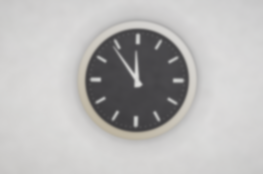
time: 11:54
